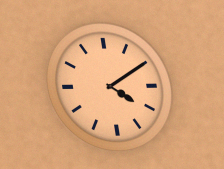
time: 4:10
